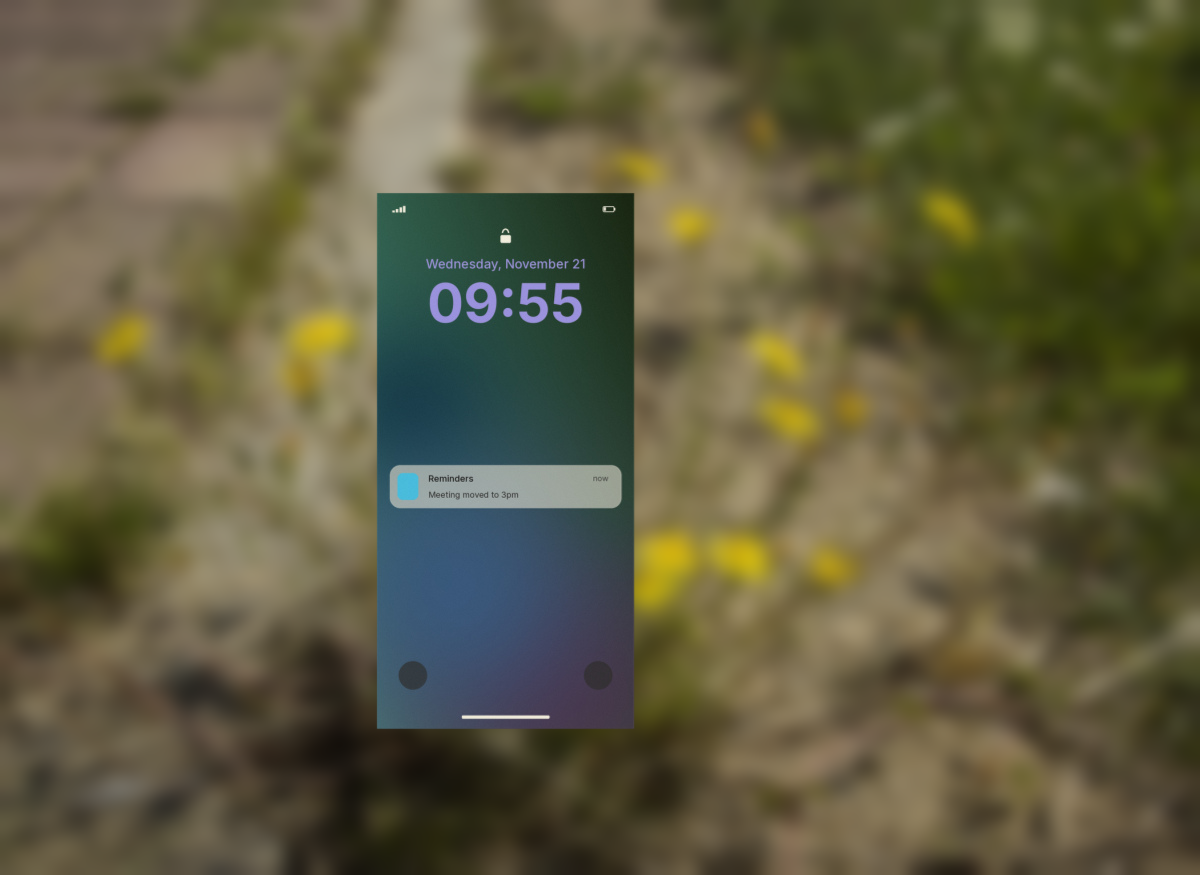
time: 9:55
